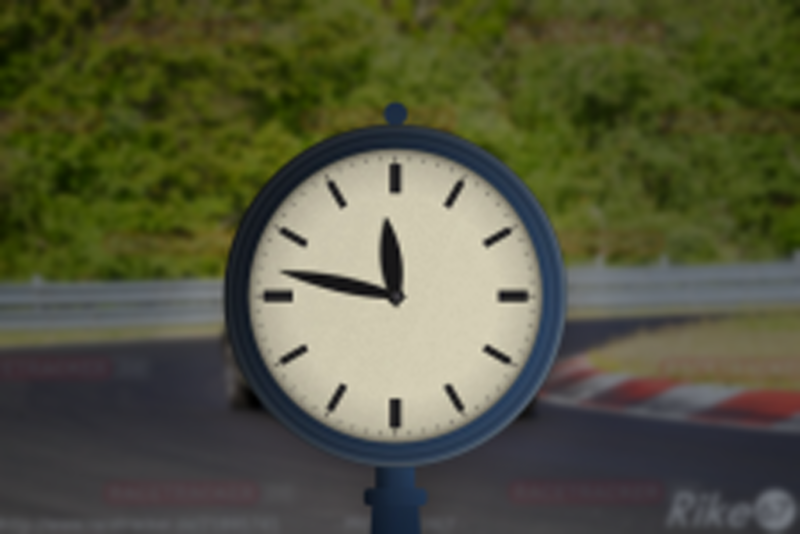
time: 11:47
